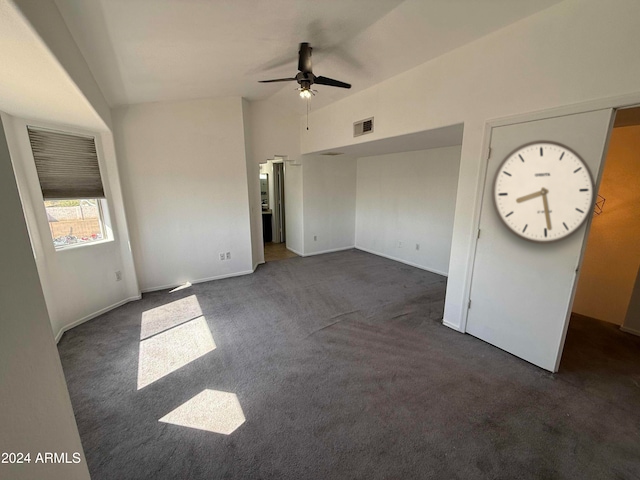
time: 8:29
